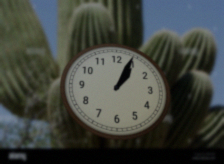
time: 1:04
